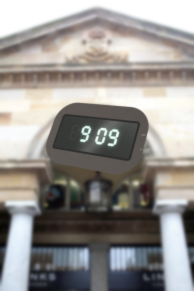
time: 9:09
